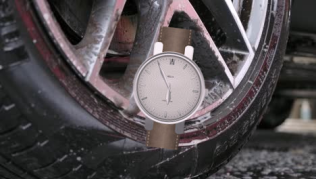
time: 5:55
